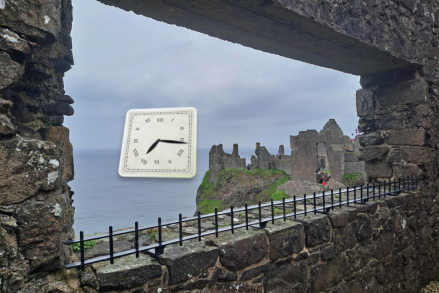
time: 7:16
